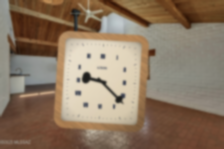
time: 9:22
